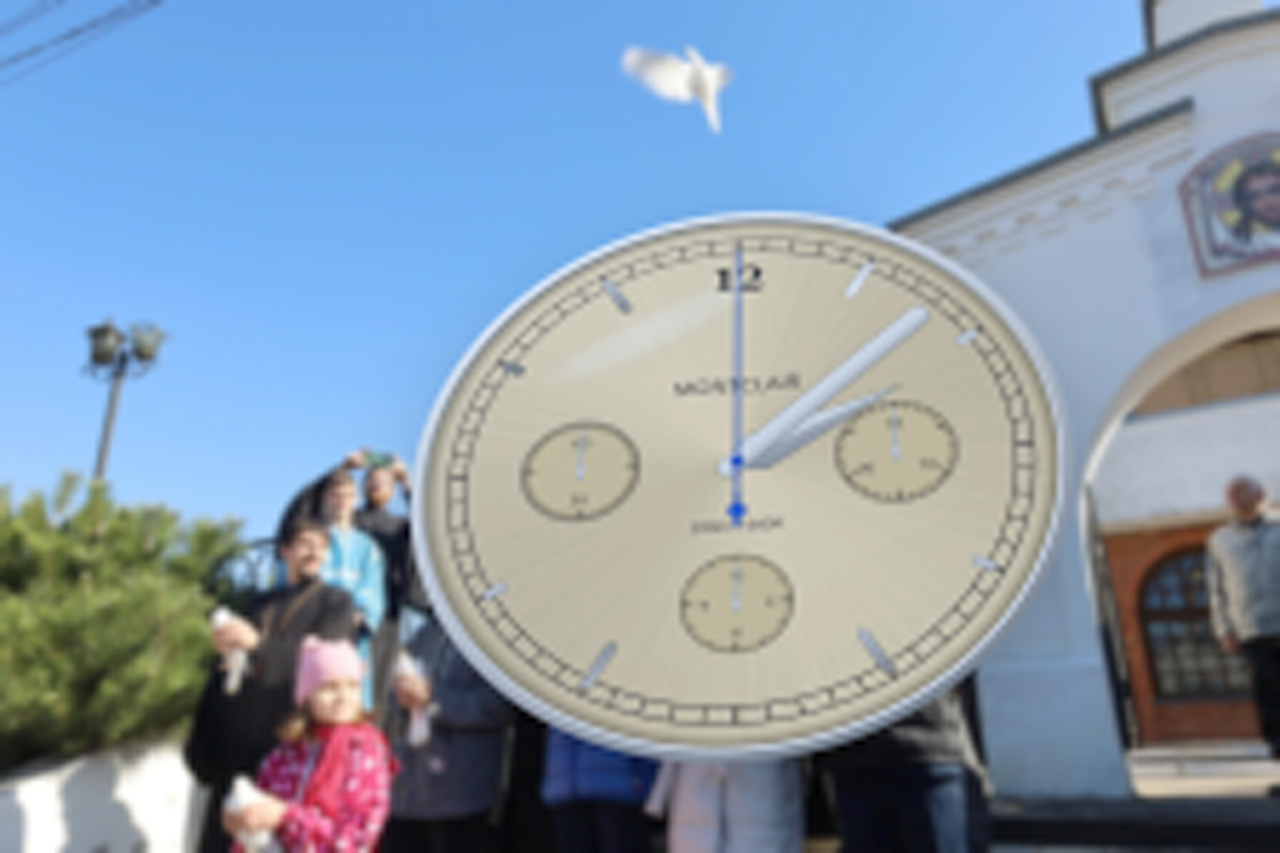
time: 2:08
